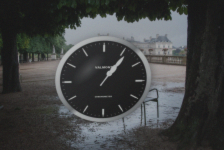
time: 1:06
